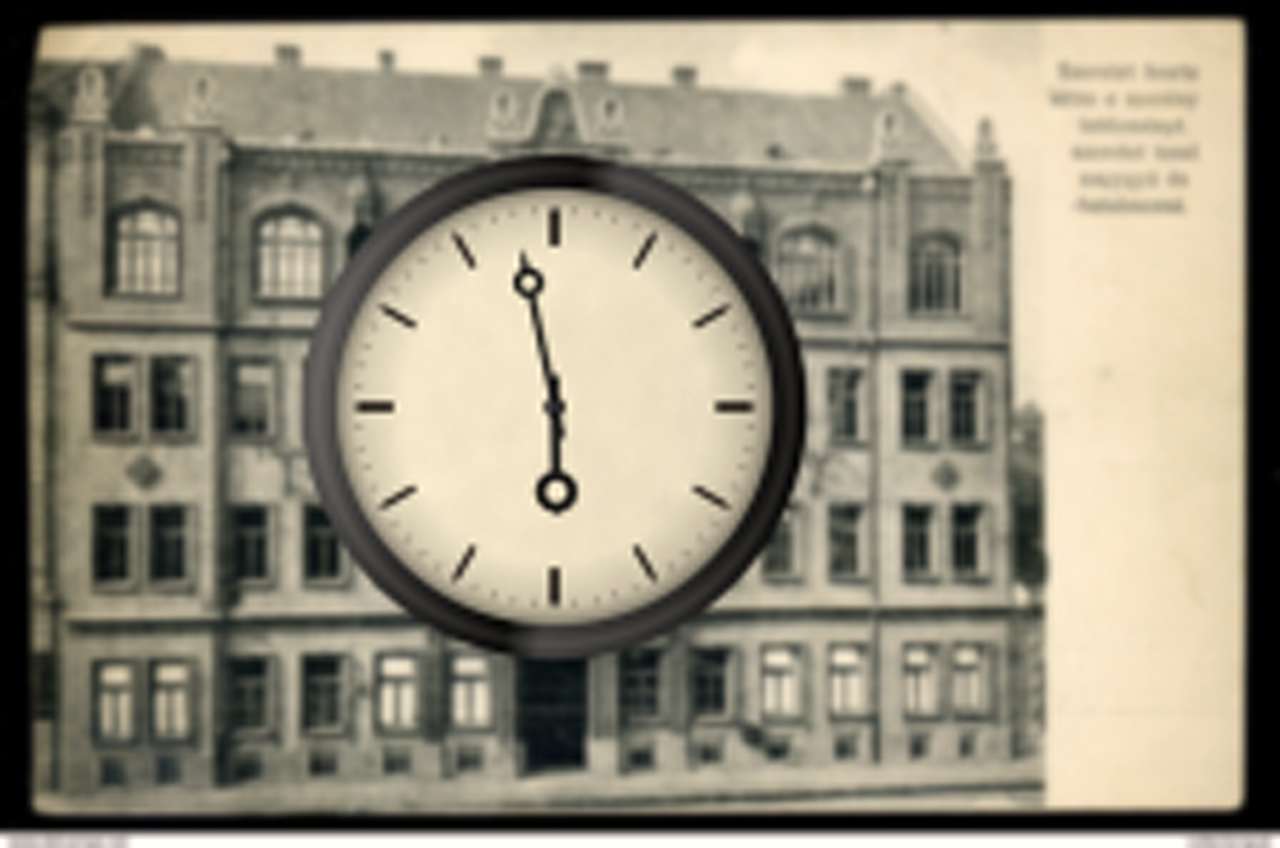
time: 5:58
